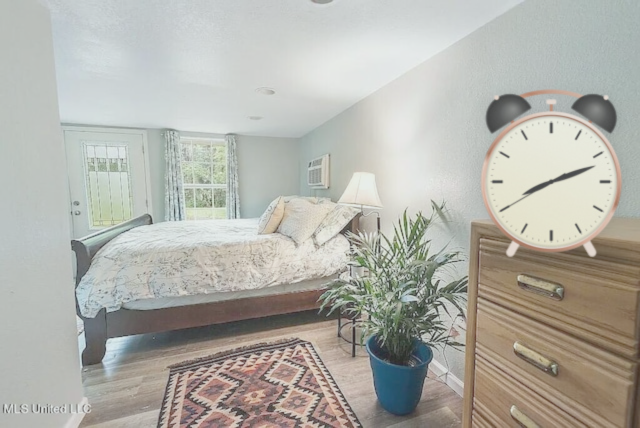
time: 8:11:40
